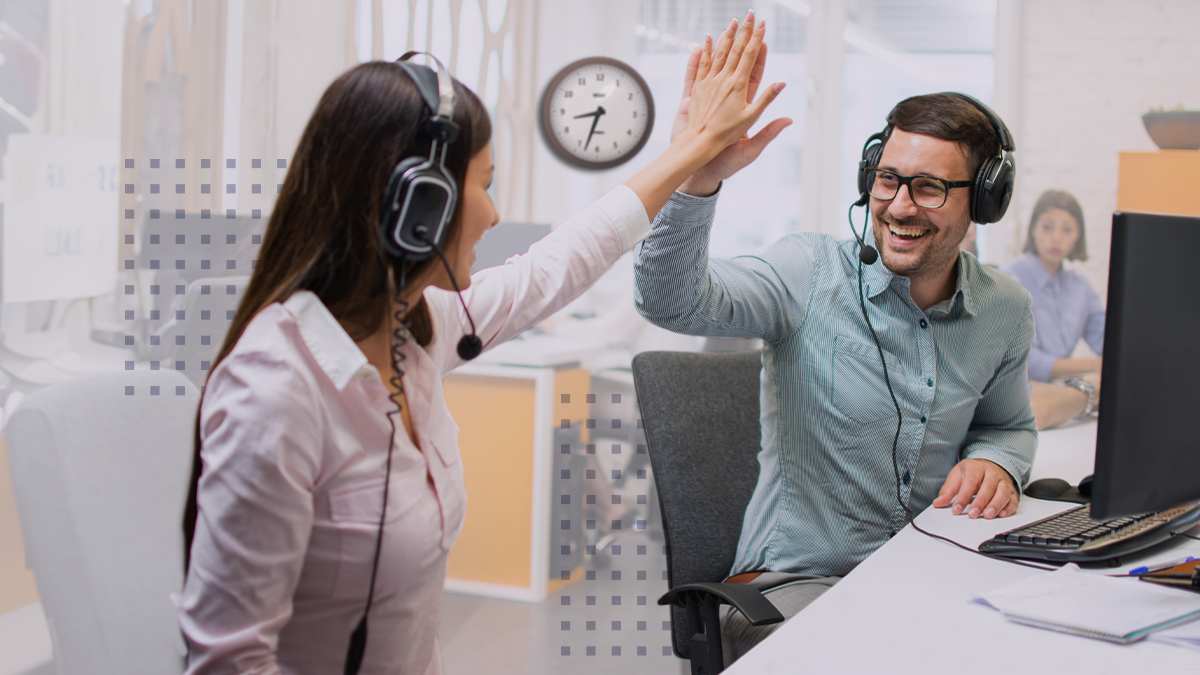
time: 8:33
